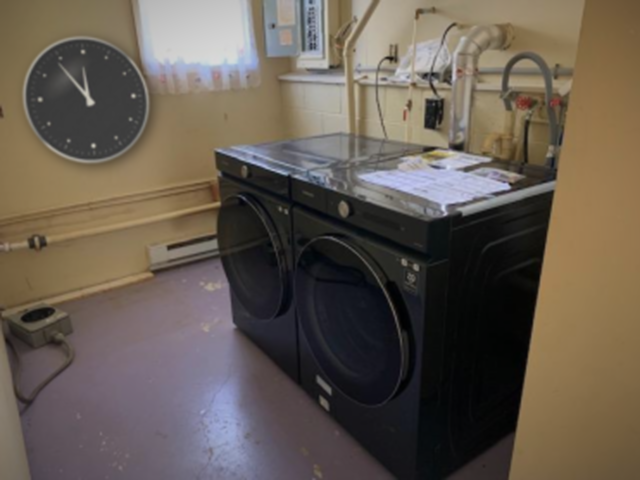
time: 11:54
